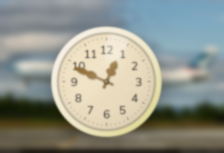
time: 12:49
